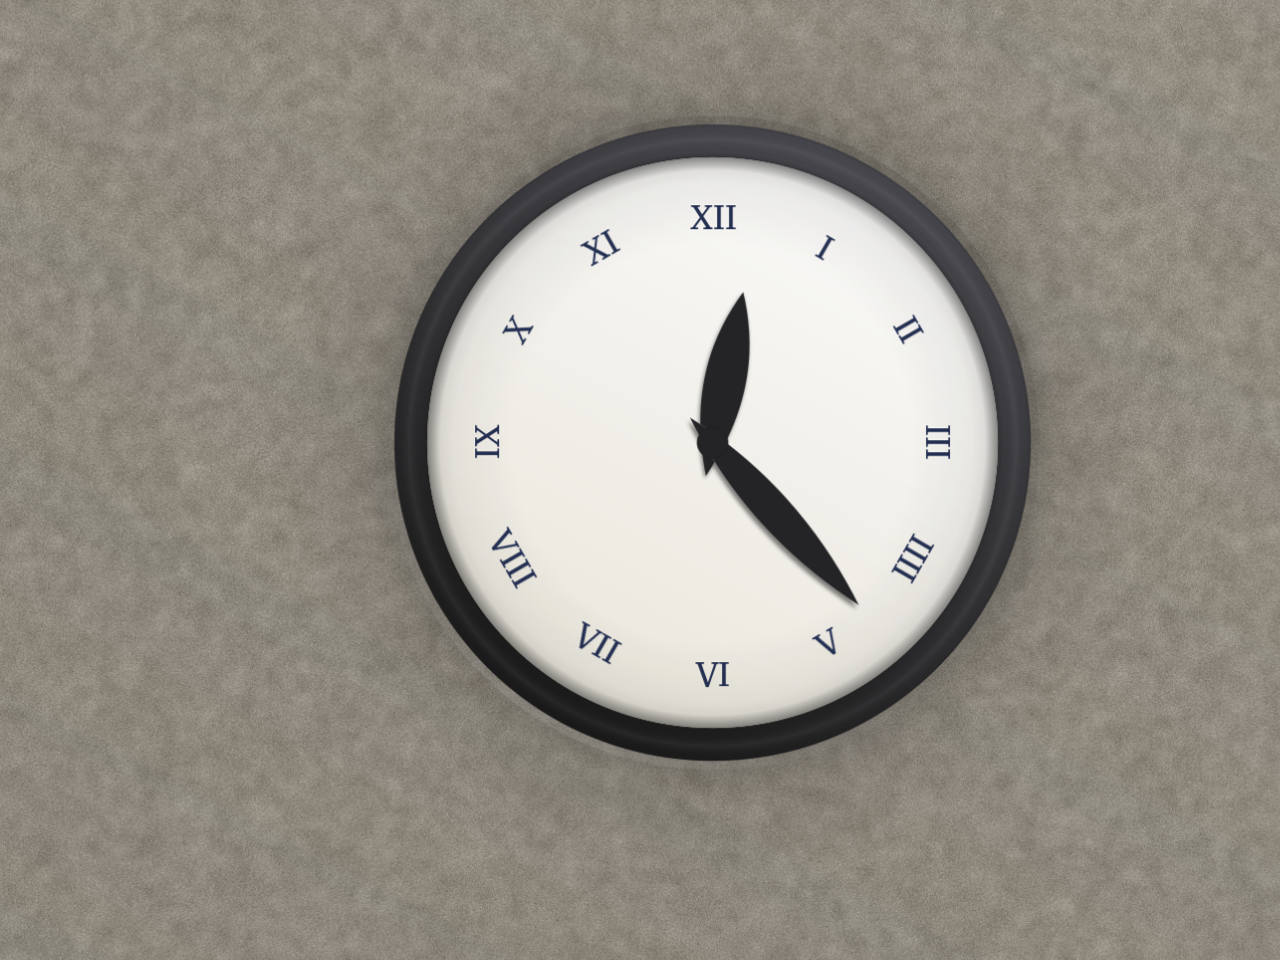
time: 12:23
